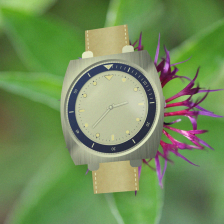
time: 2:38
